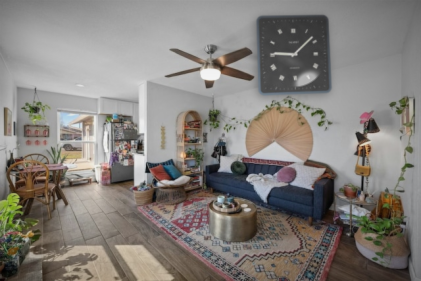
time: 9:08
